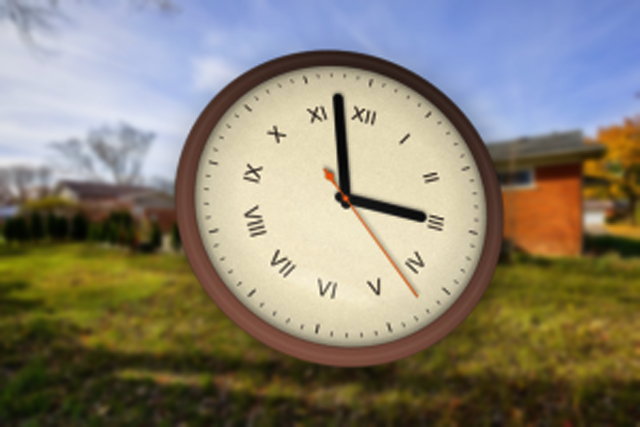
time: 2:57:22
